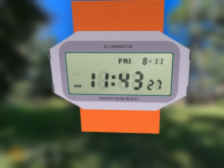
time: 11:43:27
